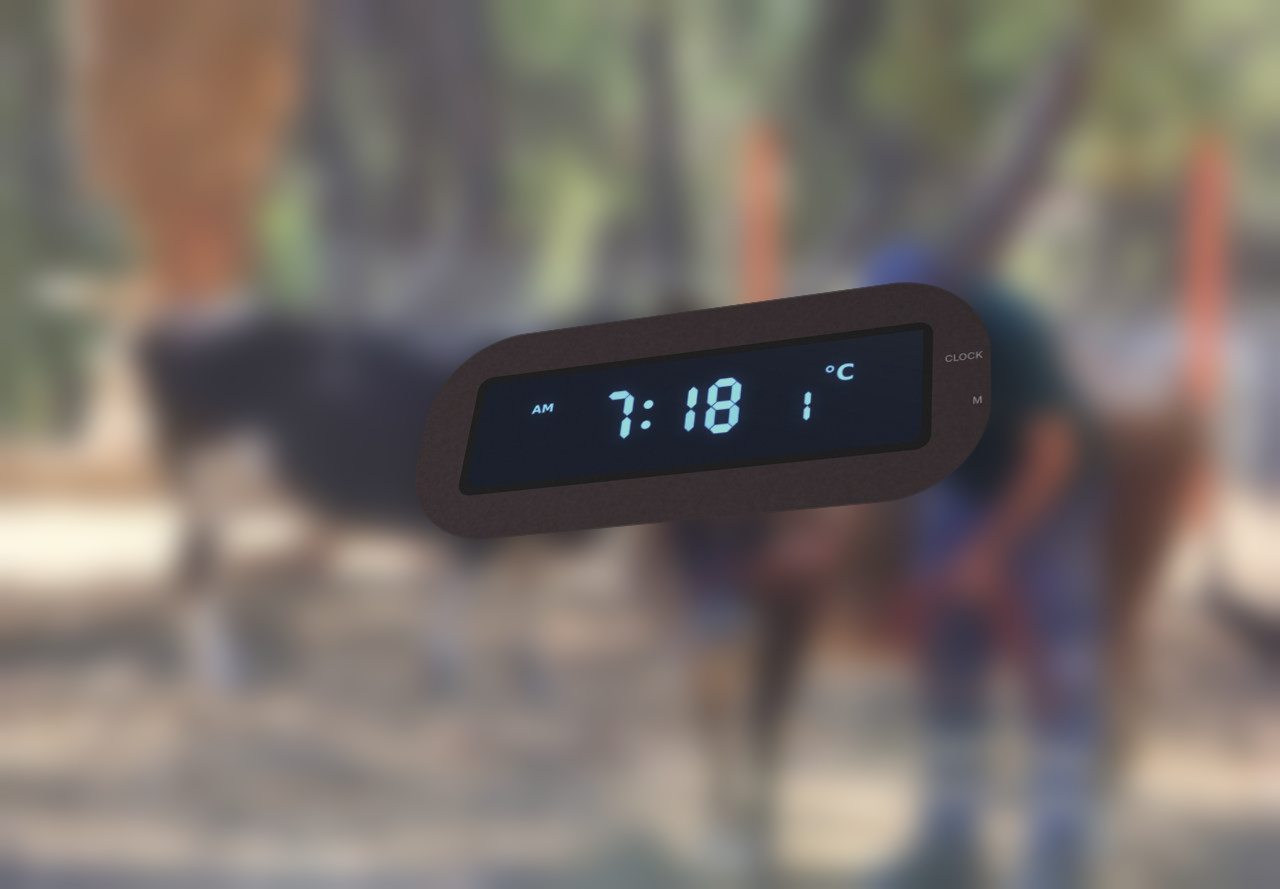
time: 7:18
